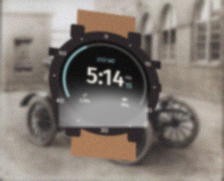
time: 5:14
